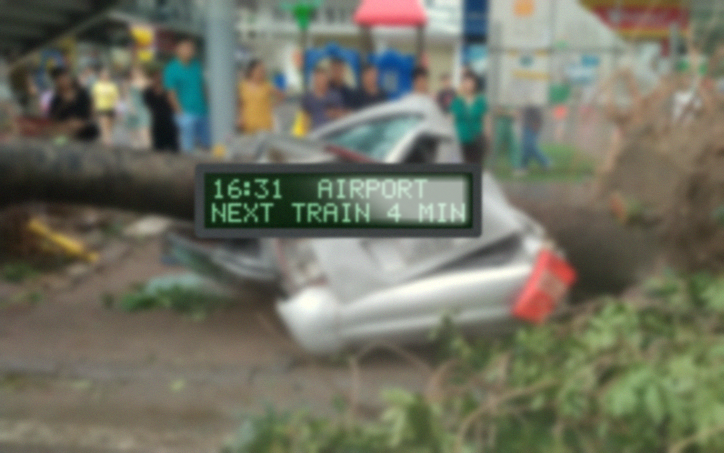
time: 16:31
